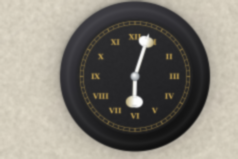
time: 6:03
